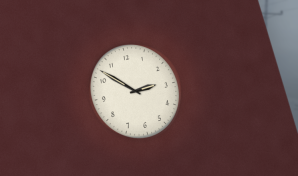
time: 2:52
